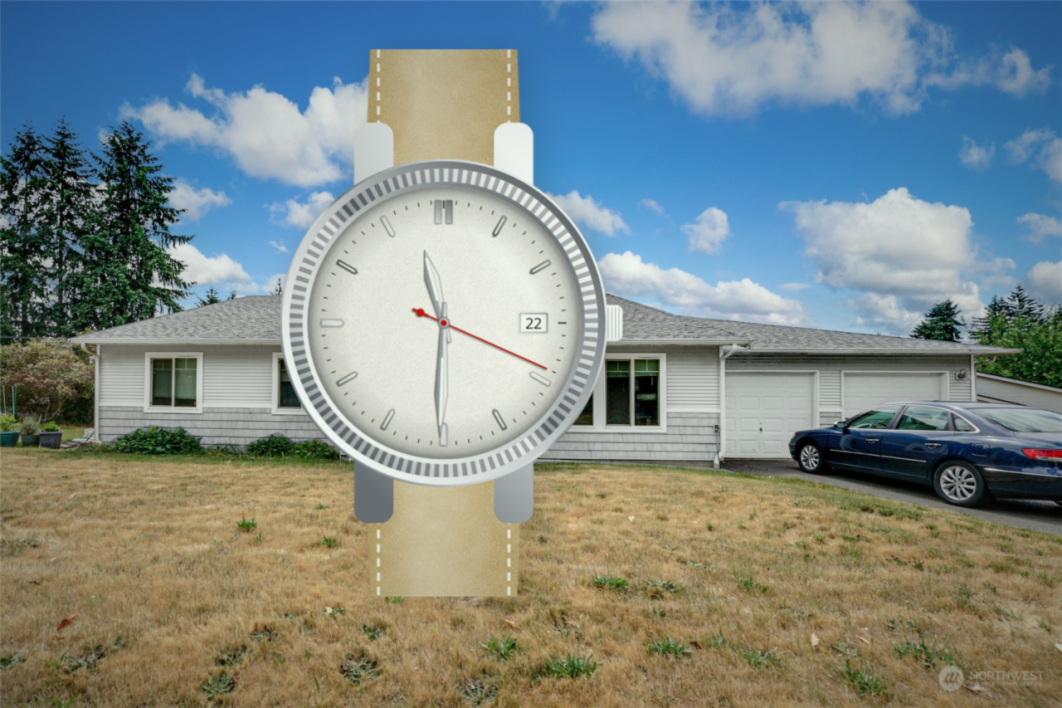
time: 11:30:19
